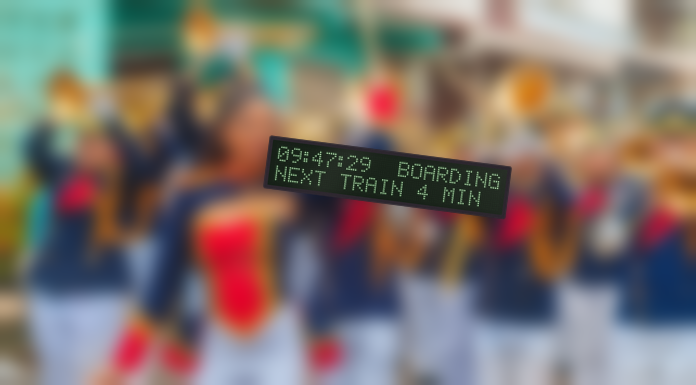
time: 9:47:29
